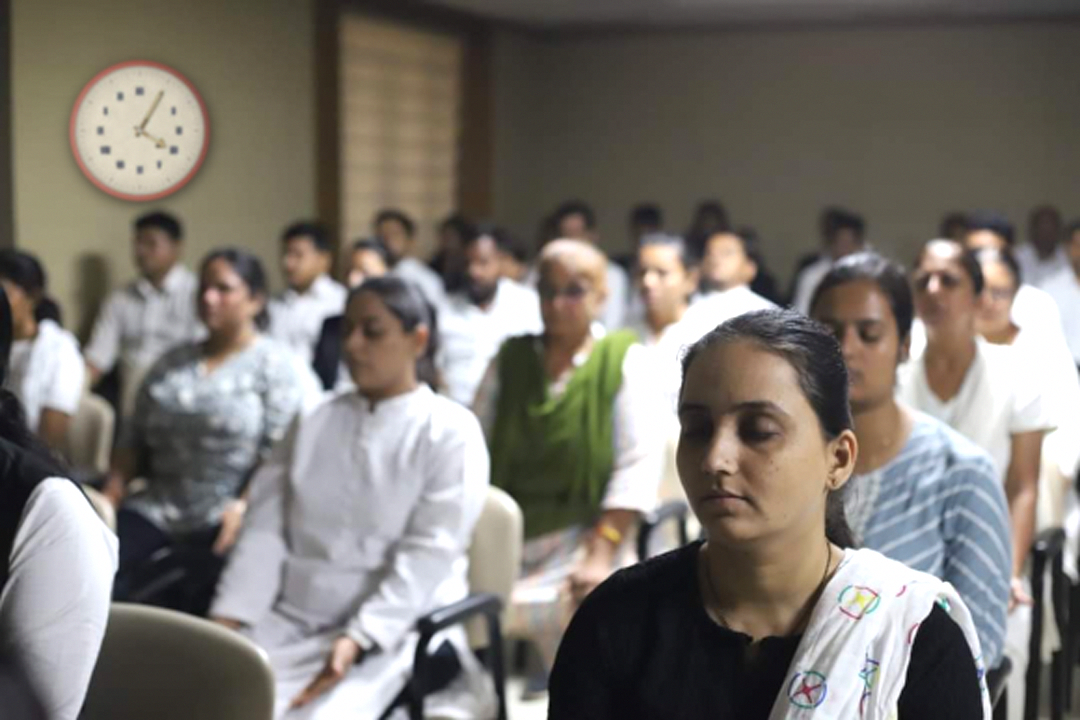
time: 4:05
